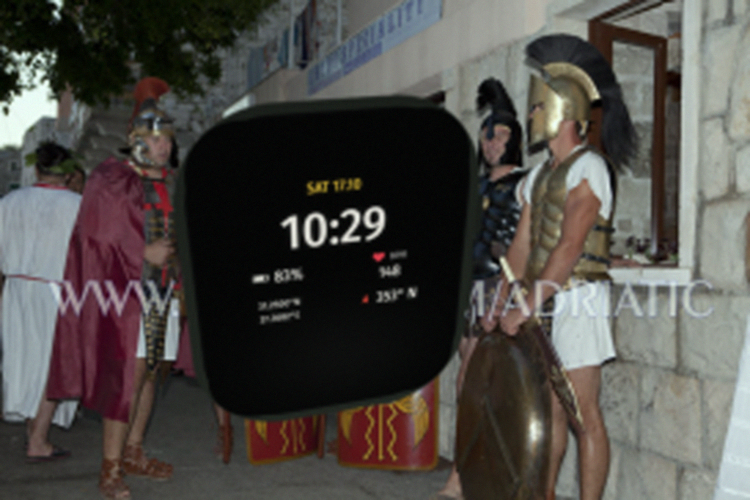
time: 10:29
